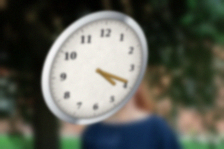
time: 4:19
